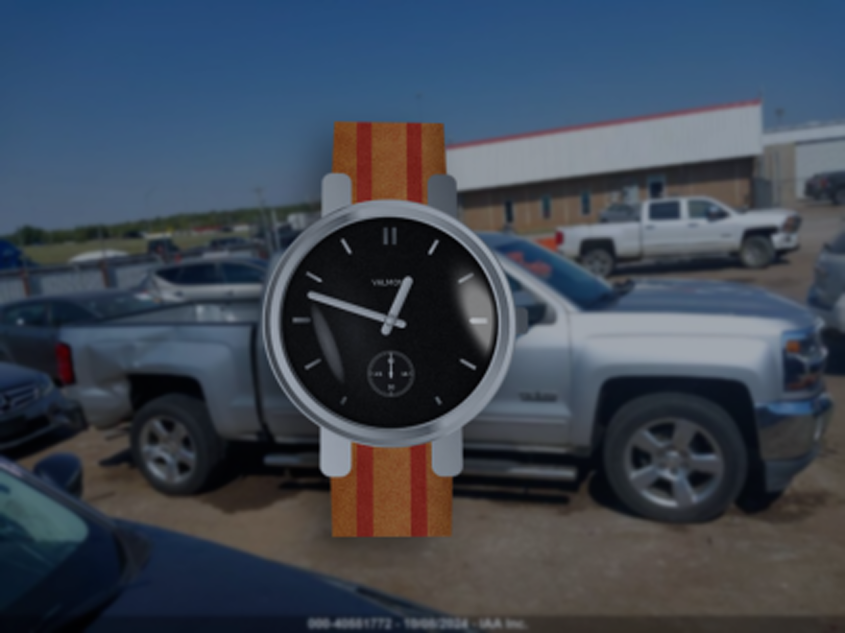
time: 12:48
